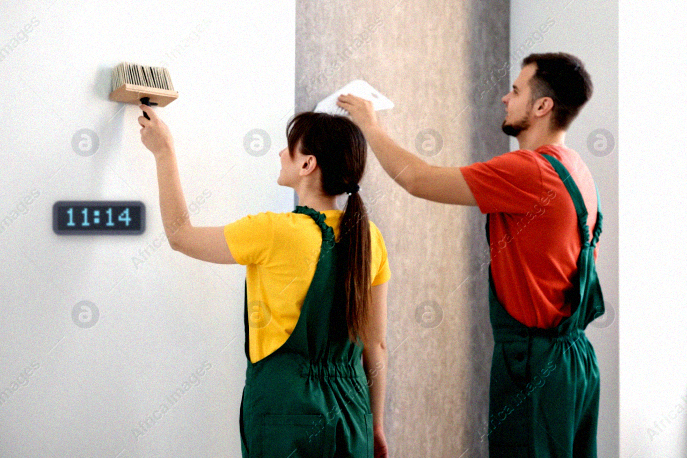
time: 11:14
